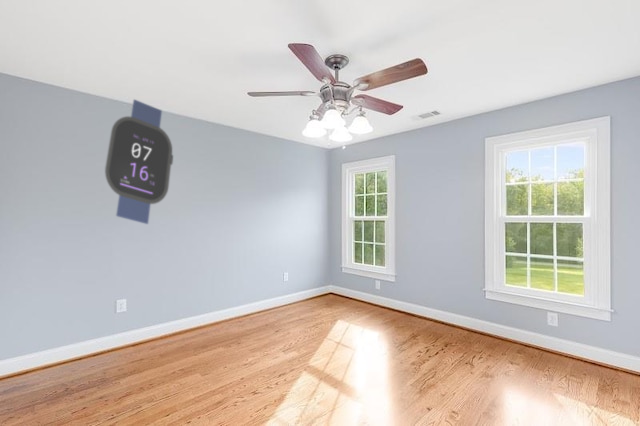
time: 7:16
